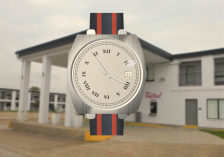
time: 3:54
